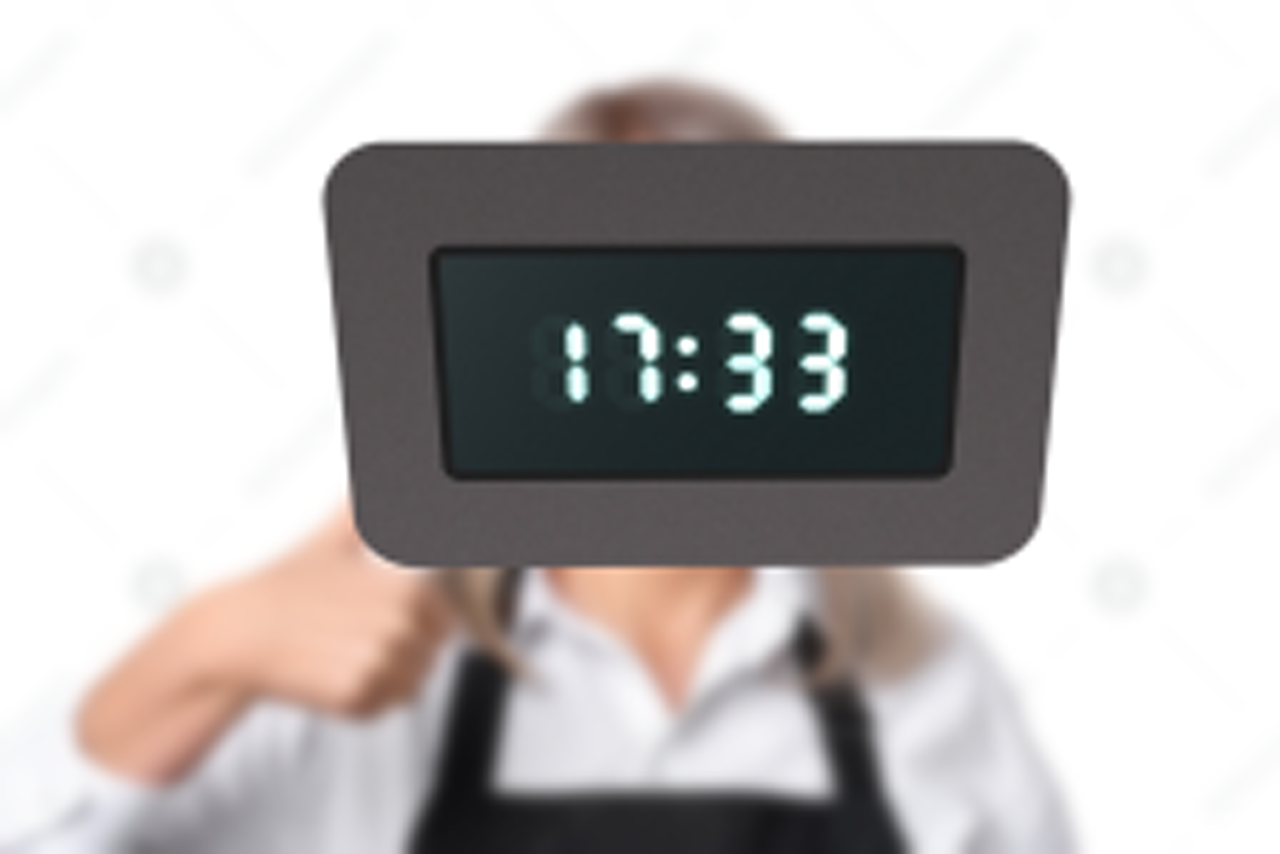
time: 17:33
